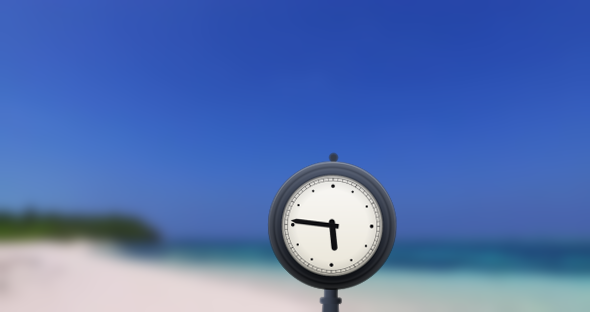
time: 5:46
